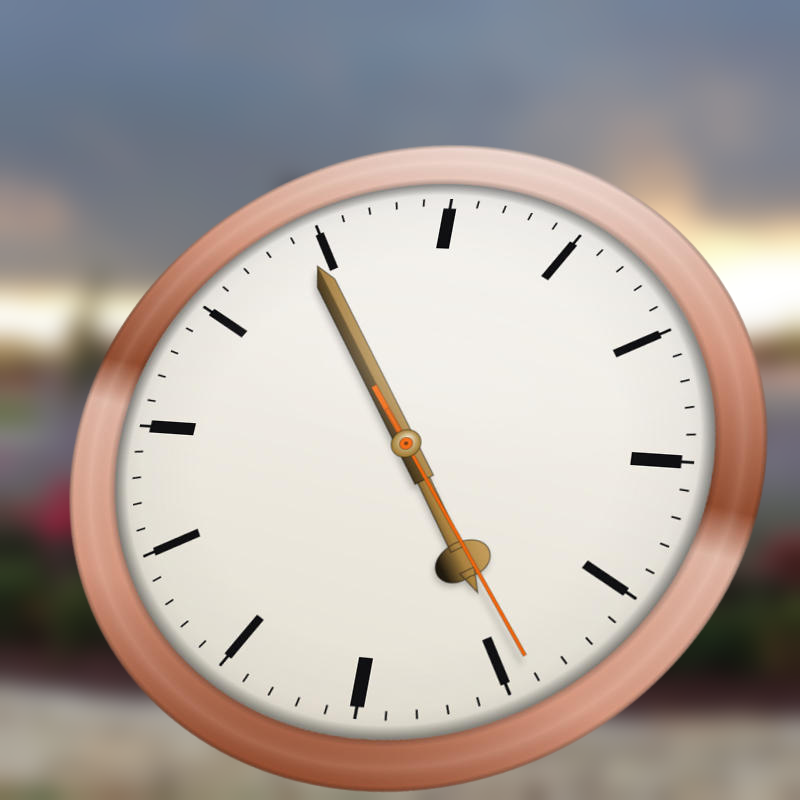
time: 4:54:24
